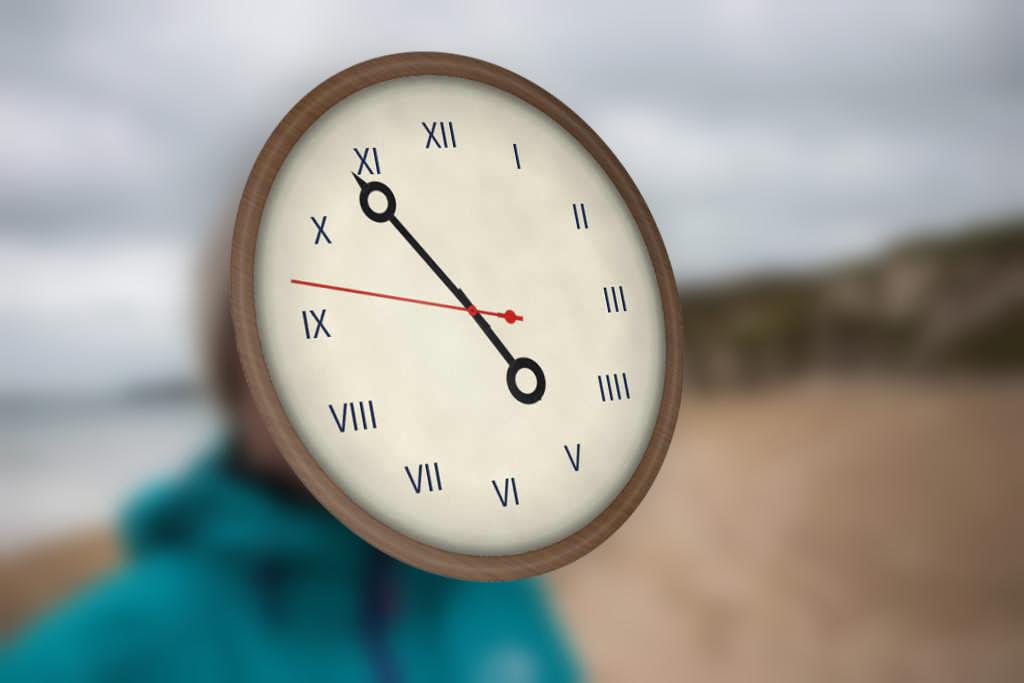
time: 4:53:47
